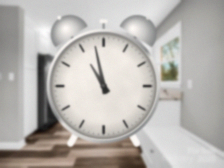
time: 10:58
